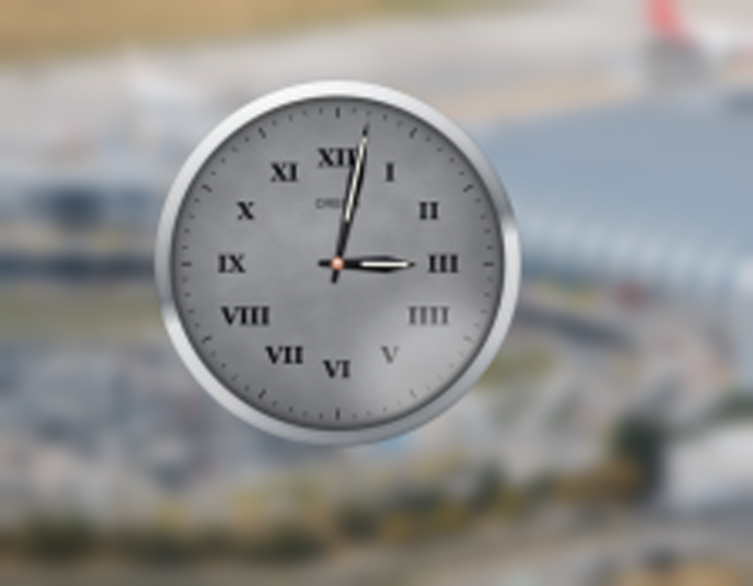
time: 3:02
